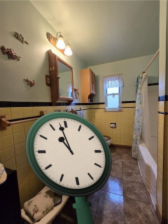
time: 10:58
